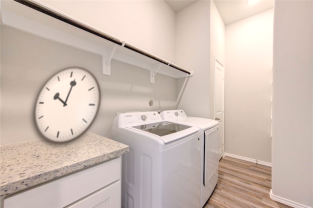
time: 10:02
